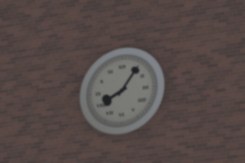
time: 8:06
